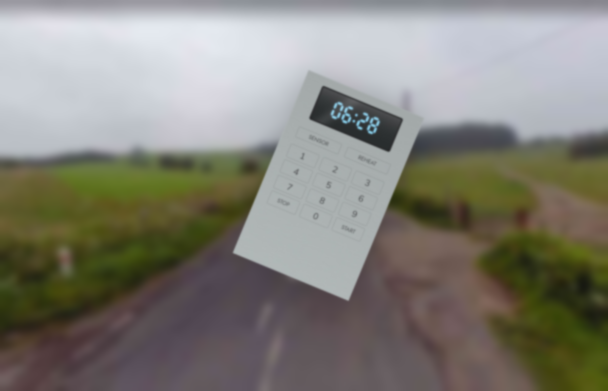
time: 6:28
